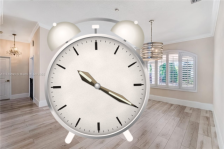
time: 10:20
